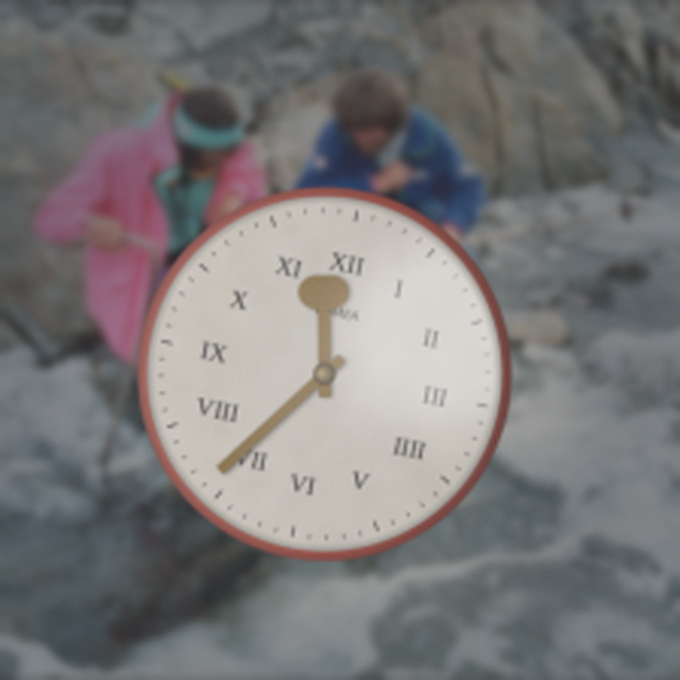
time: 11:36
